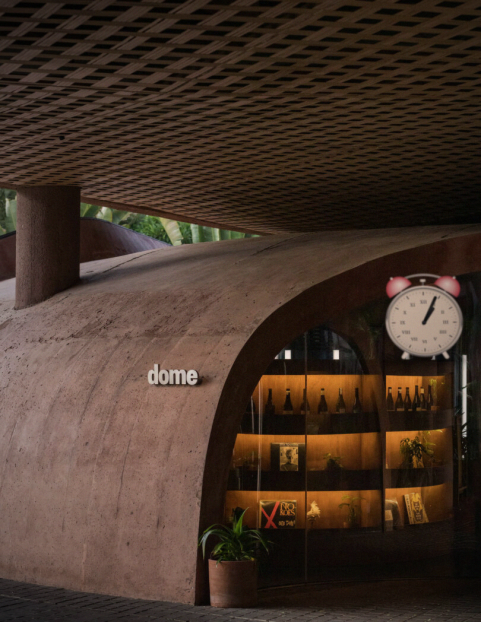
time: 1:04
